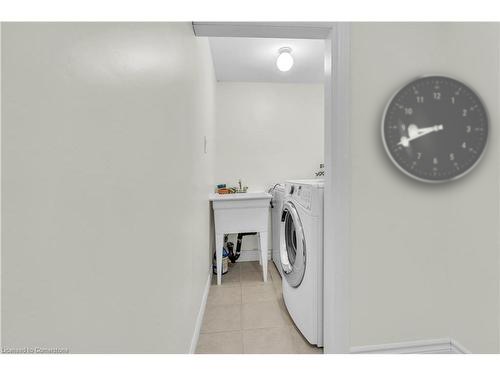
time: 8:41
